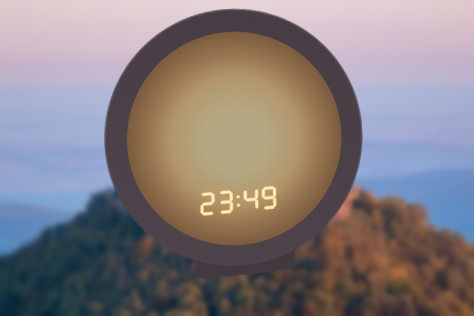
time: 23:49
